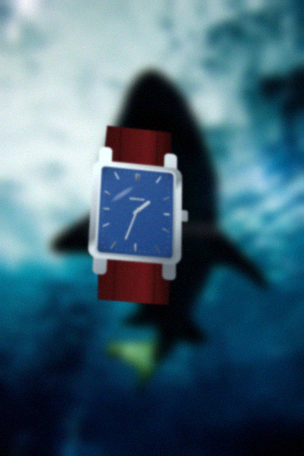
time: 1:33
